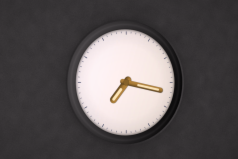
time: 7:17
